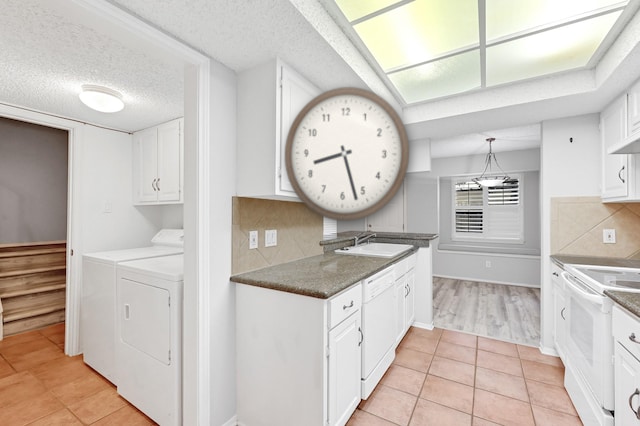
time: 8:27
